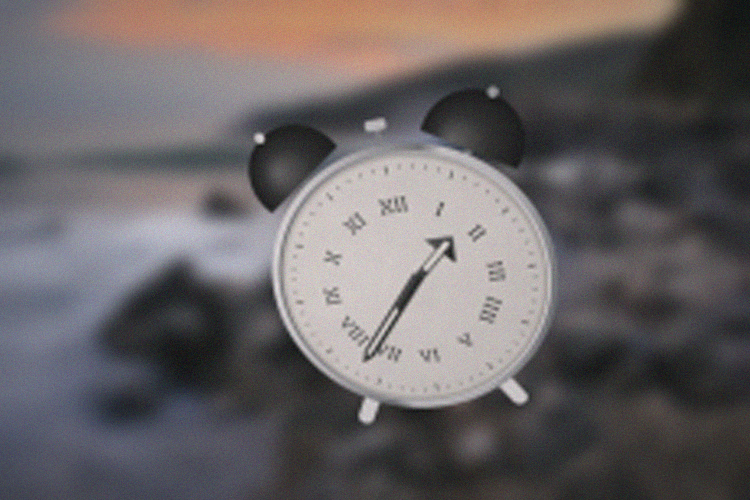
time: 1:37
